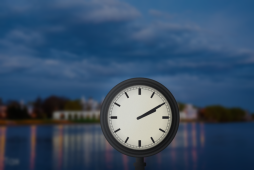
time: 2:10
